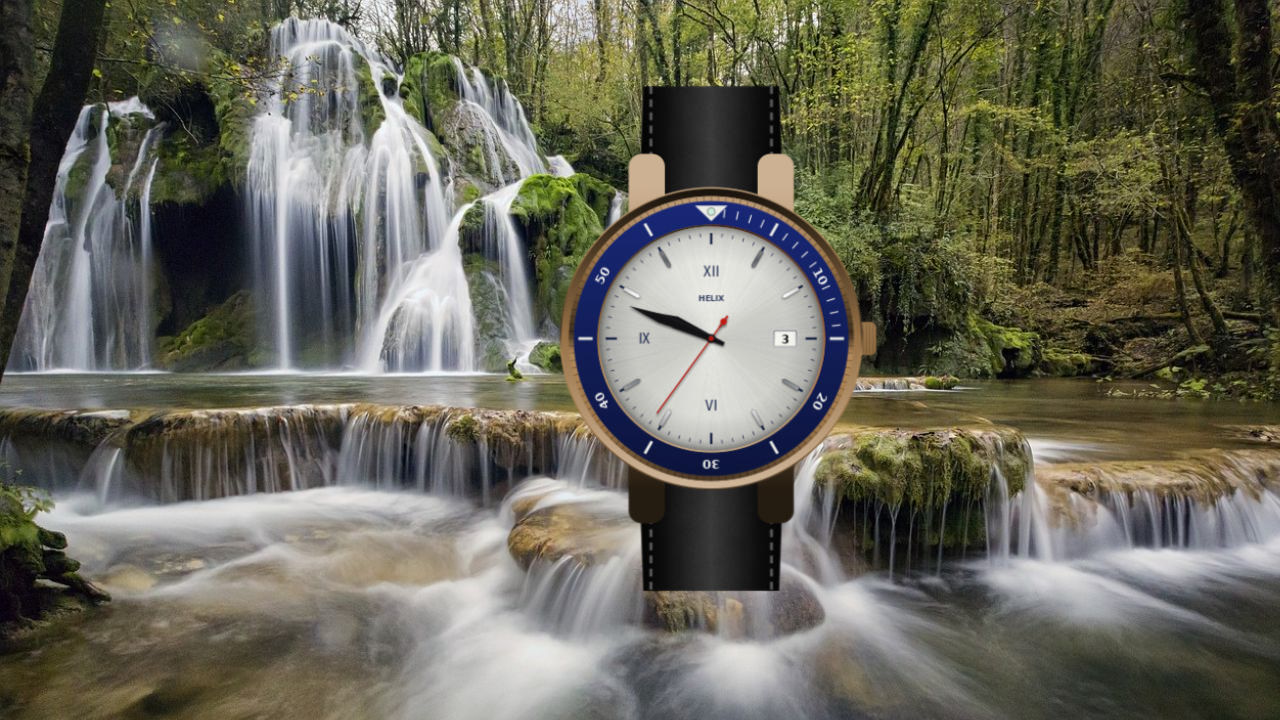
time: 9:48:36
